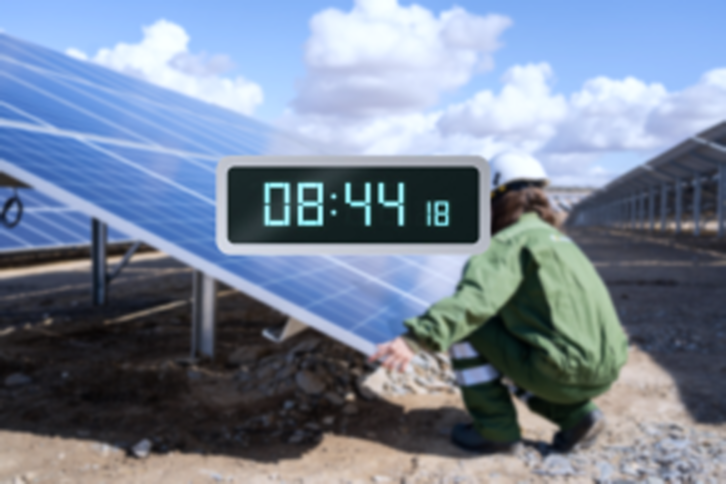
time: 8:44:18
